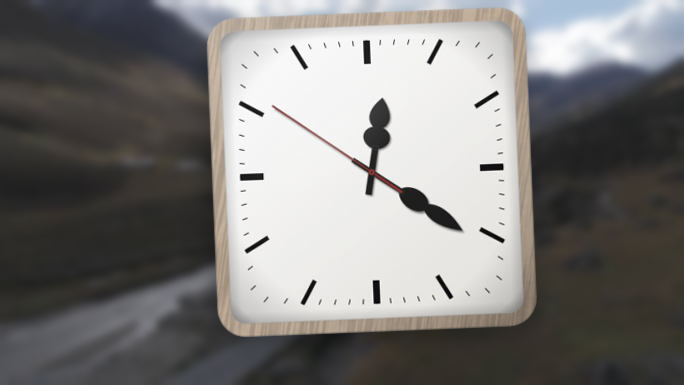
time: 12:20:51
